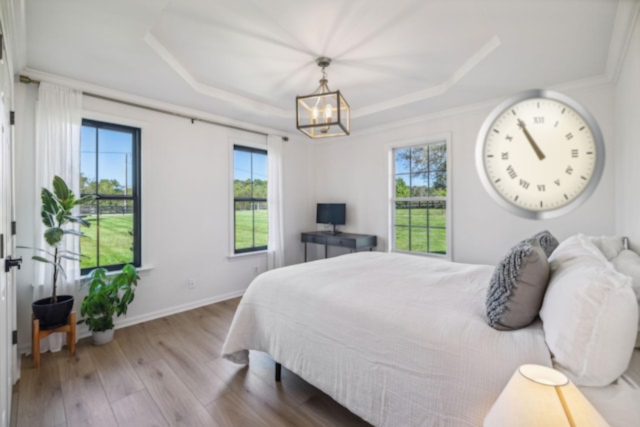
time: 10:55
